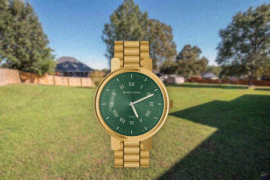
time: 5:11
